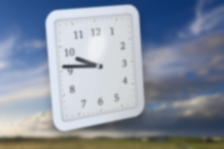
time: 9:46
